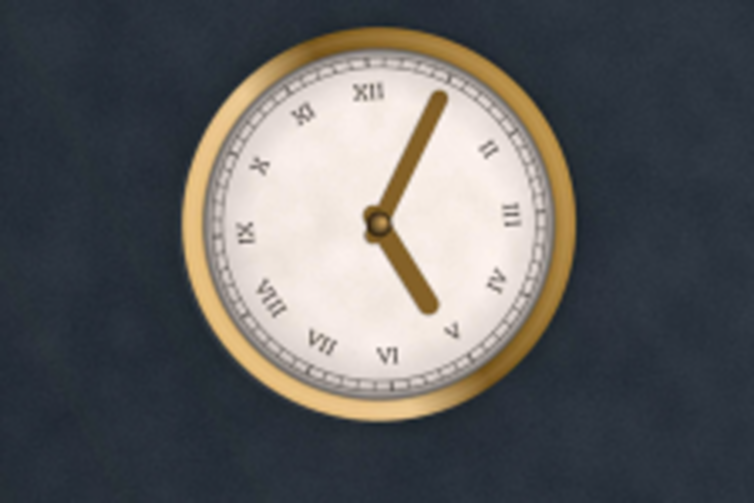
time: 5:05
